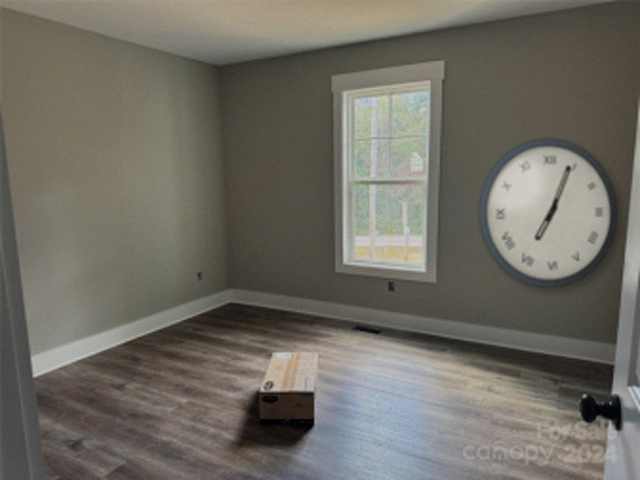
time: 7:04
